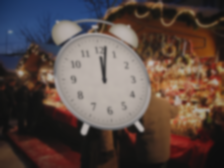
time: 12:02
